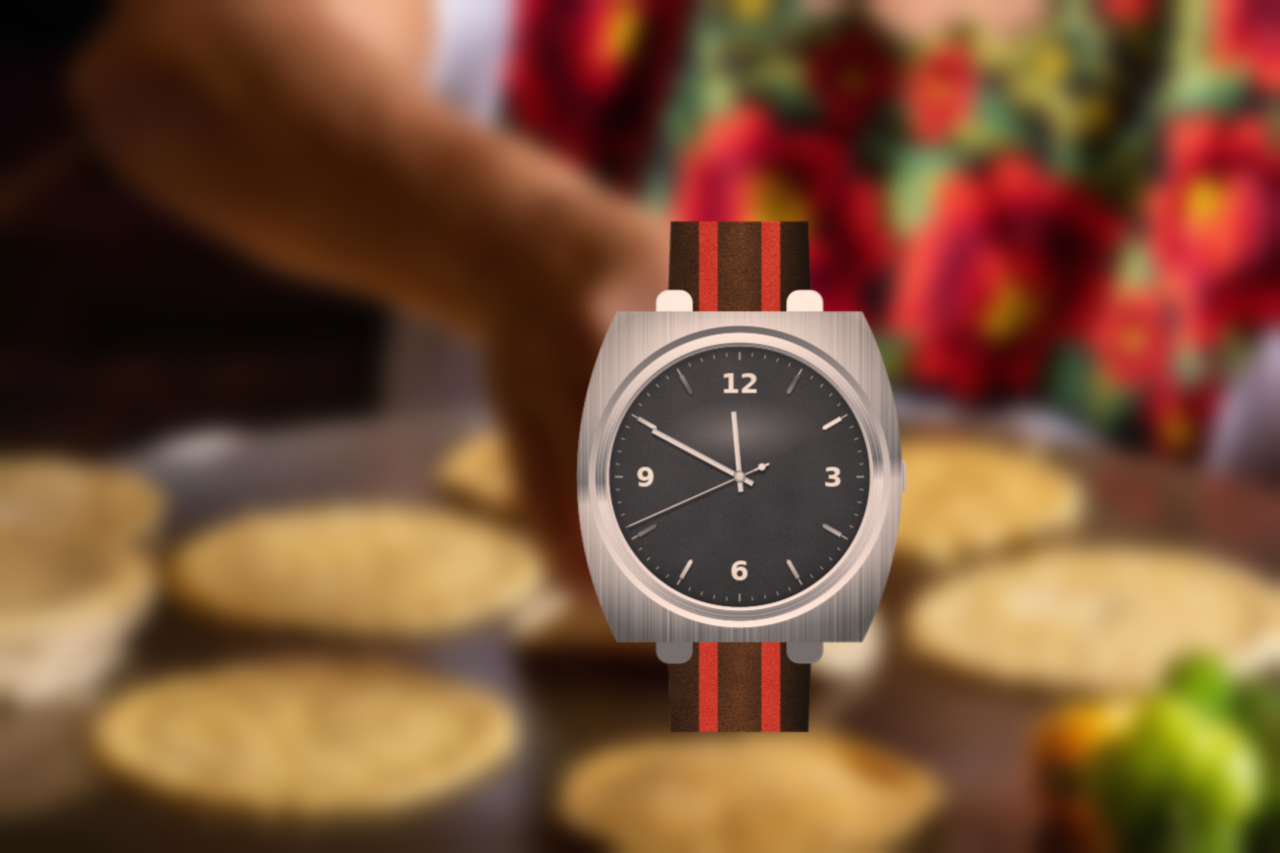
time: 11:49:41
